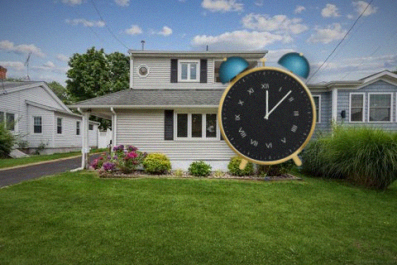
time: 12:08
